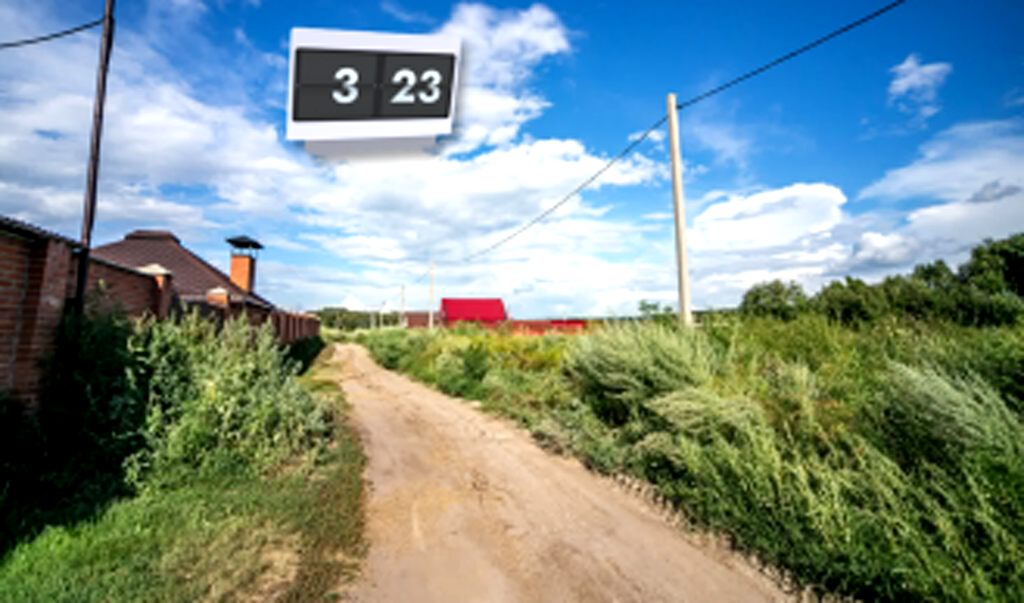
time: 3:23
